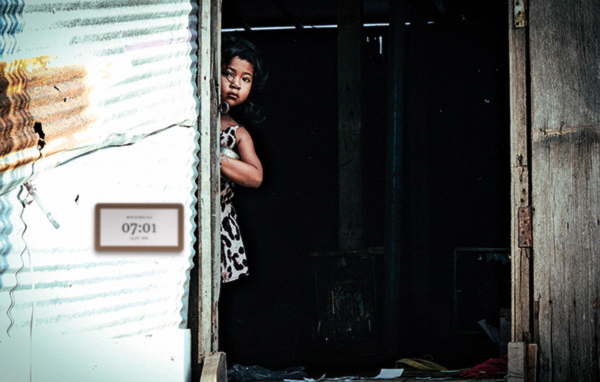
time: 7:01
